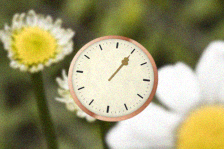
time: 1:05
